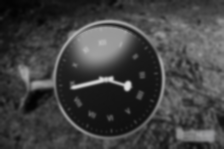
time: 3:44
